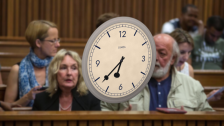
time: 6:38
